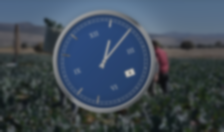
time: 1:10
